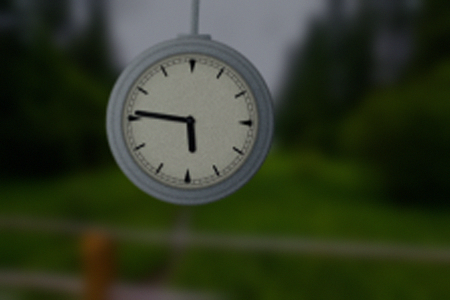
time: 5:46
